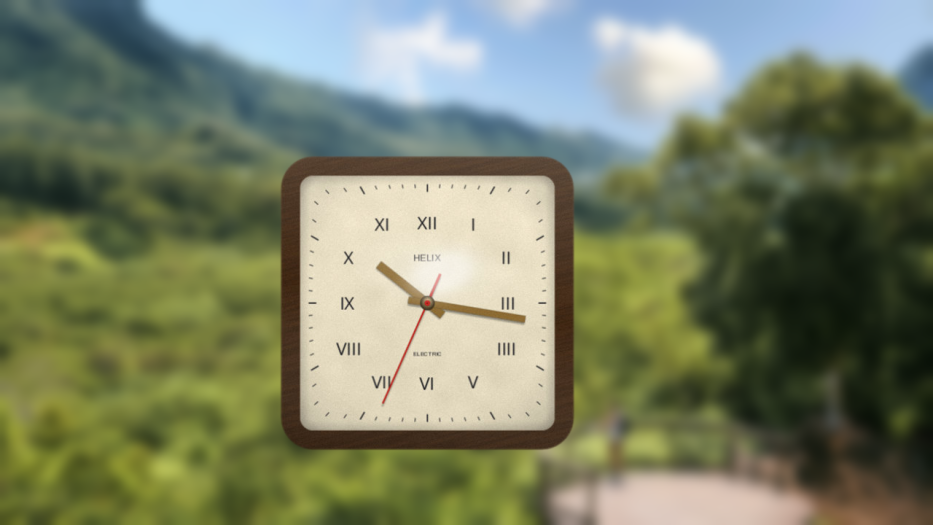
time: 10:16:34
